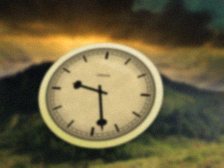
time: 9:28
